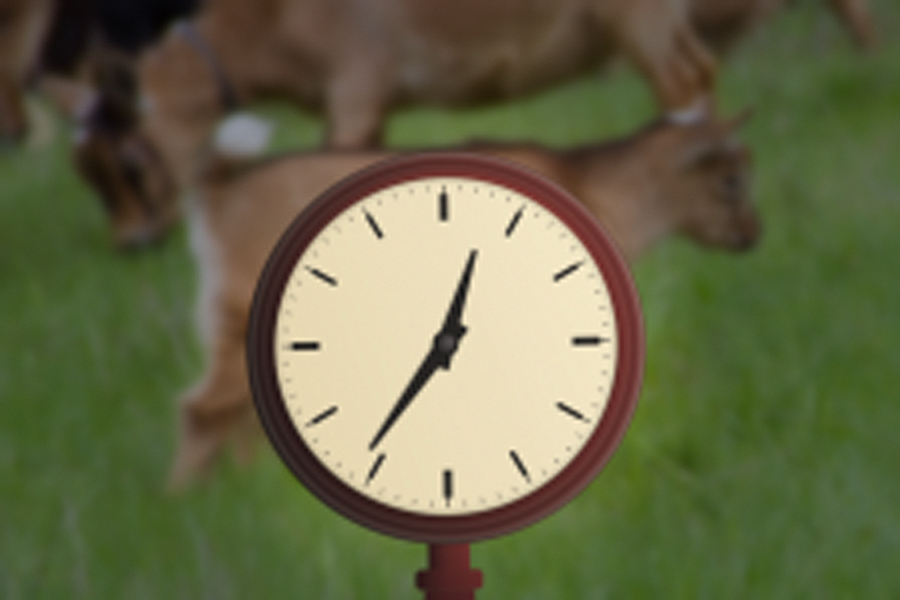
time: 12:36
